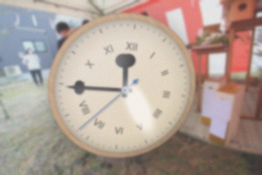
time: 11:44:37
